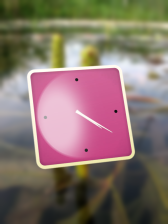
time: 4:21
